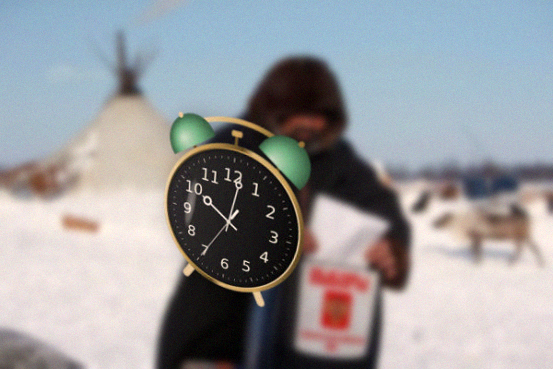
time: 10:01:35
